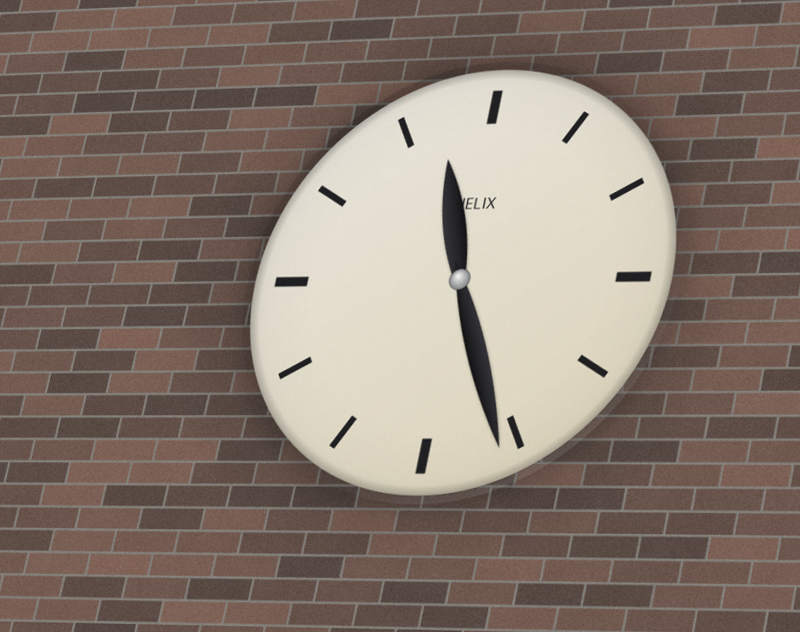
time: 11:26
